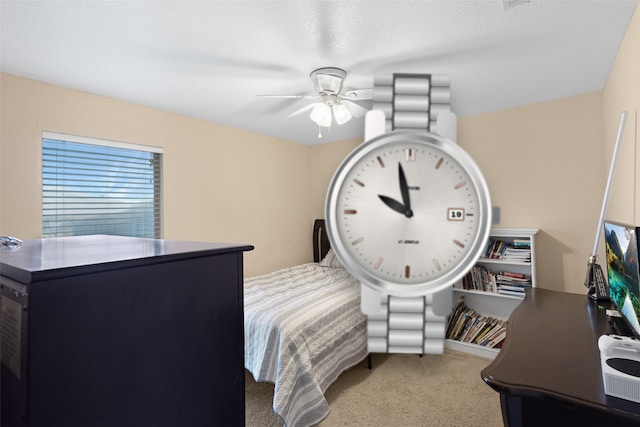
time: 9:58
